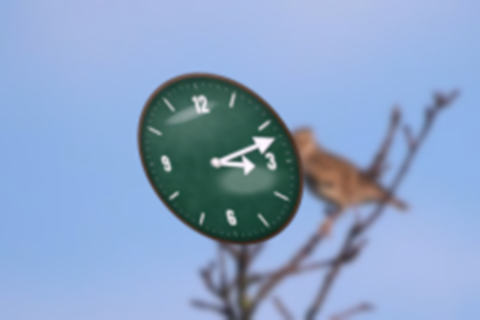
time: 3:12
